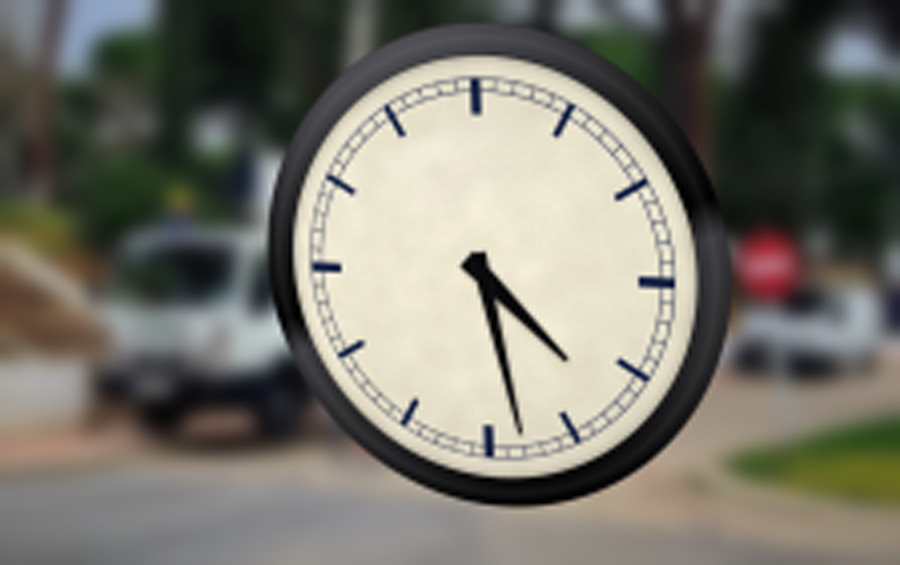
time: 4:28
